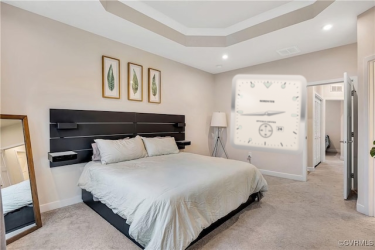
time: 2:44
